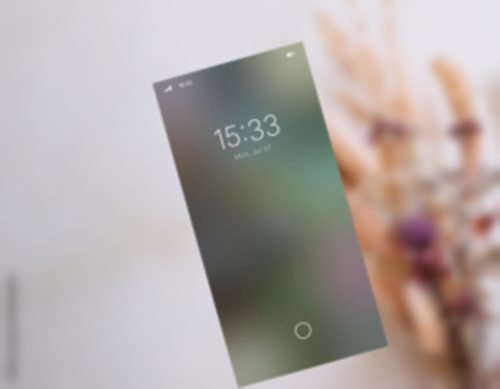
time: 15:33
